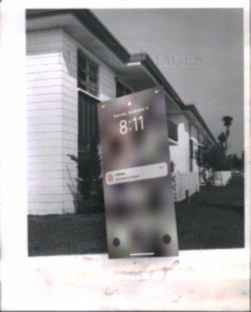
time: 8:11
